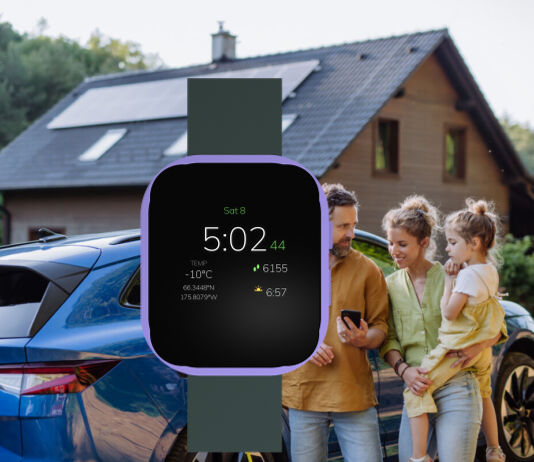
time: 5:02:44
